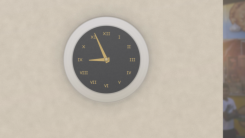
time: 8:56
